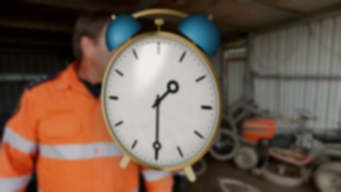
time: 1:30
